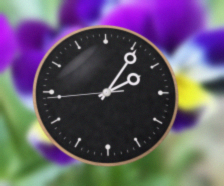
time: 2:05:44
